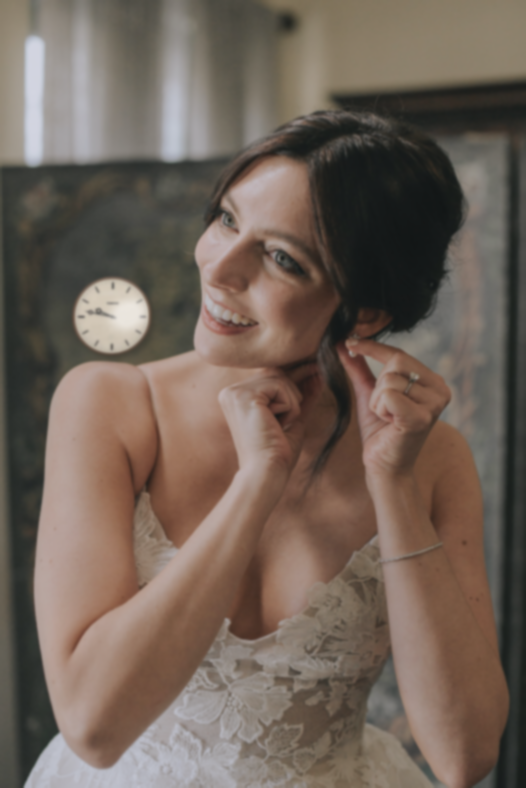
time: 9:47
